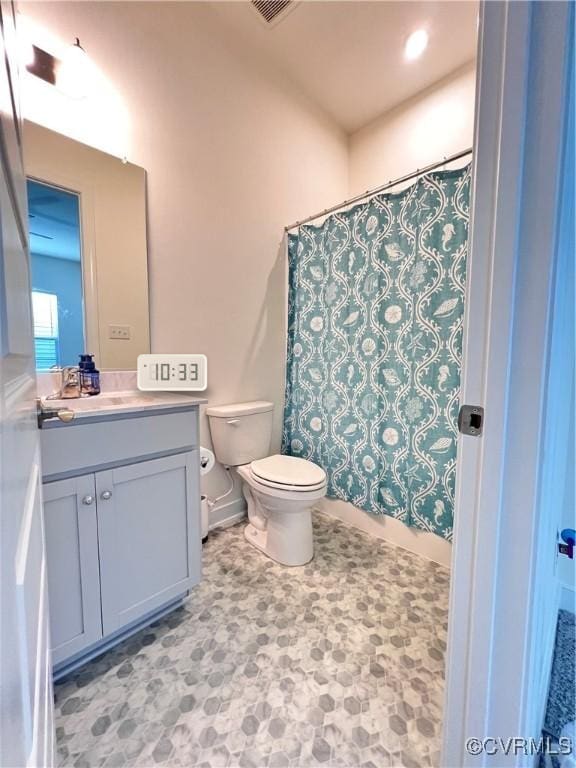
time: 10:33
